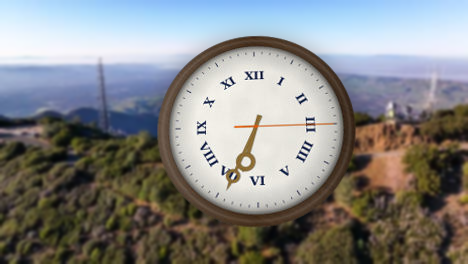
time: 6:34:15
